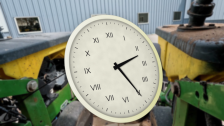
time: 2:25
